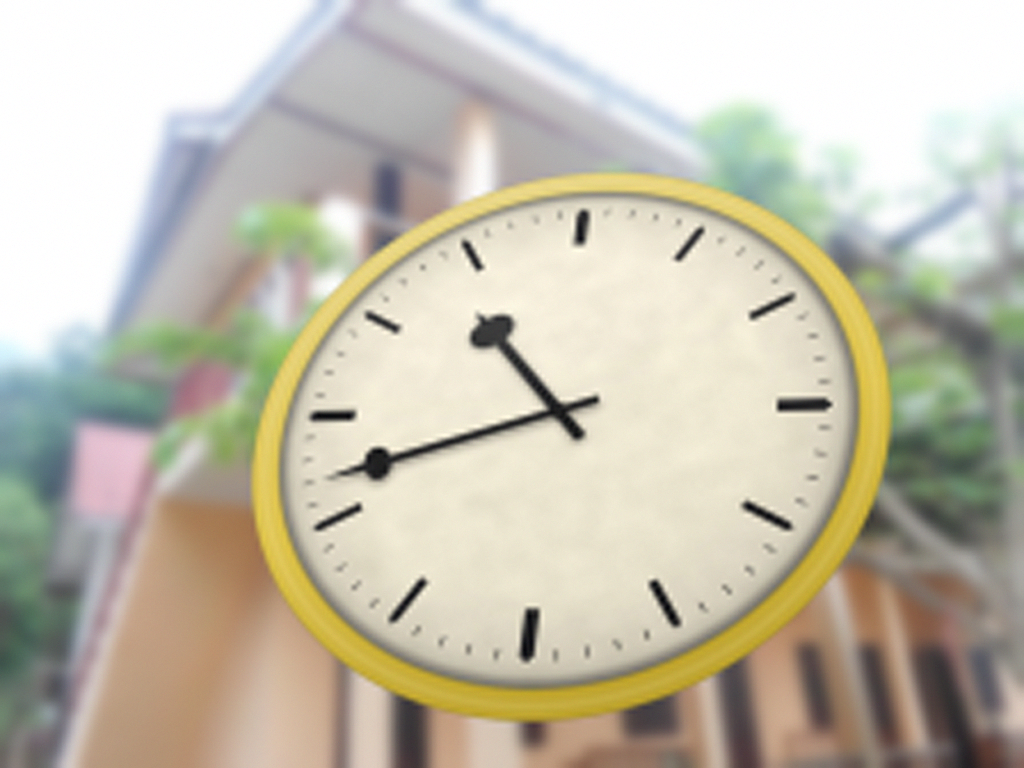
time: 10:42
